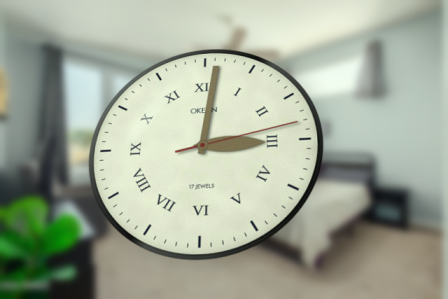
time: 3:01:13
